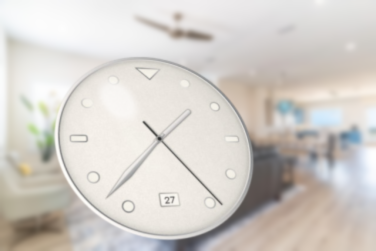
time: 1:37:24
